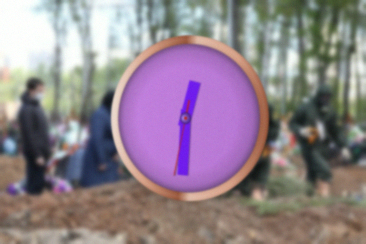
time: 12:30:32
